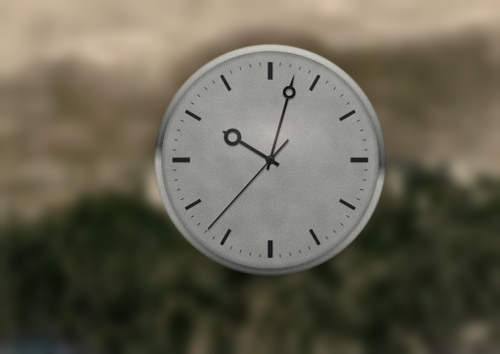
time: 10:02:37
